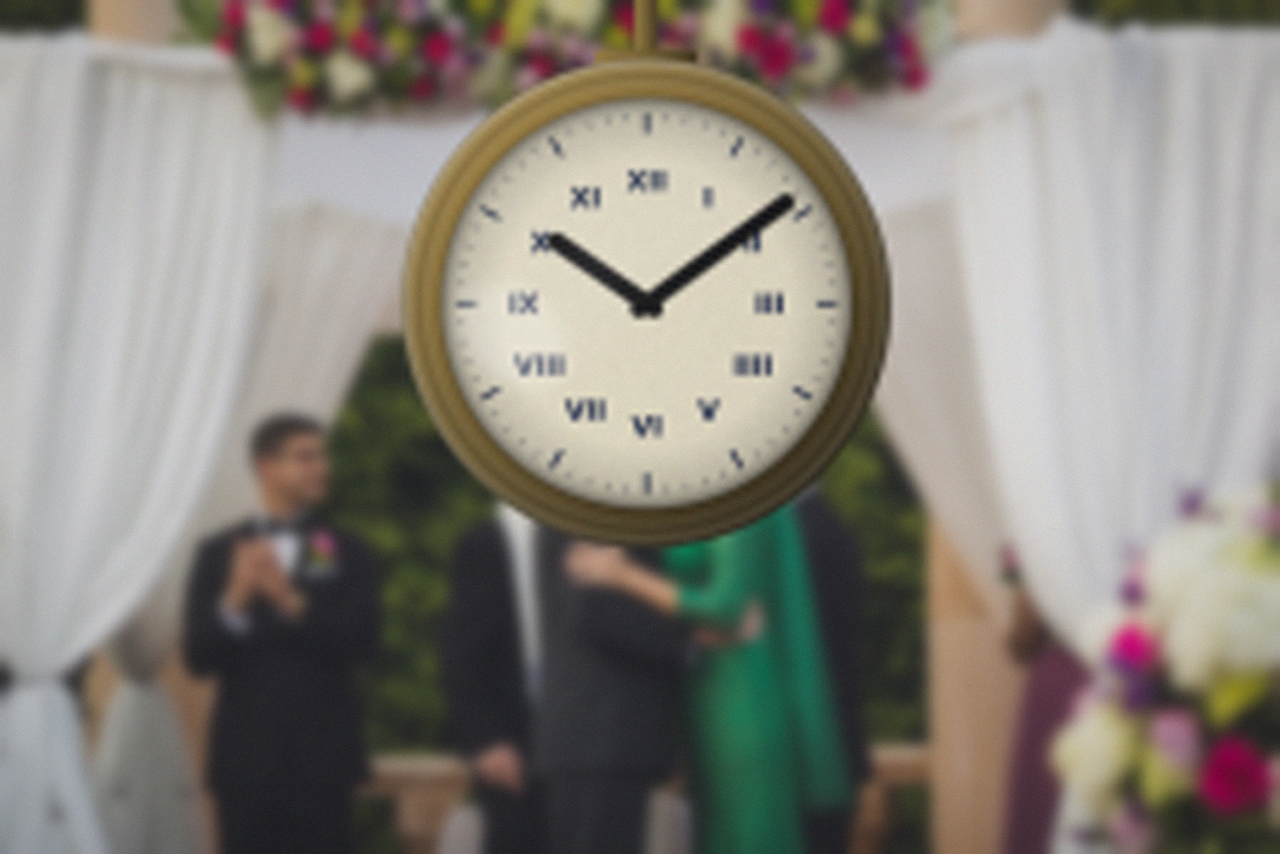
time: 10:09
